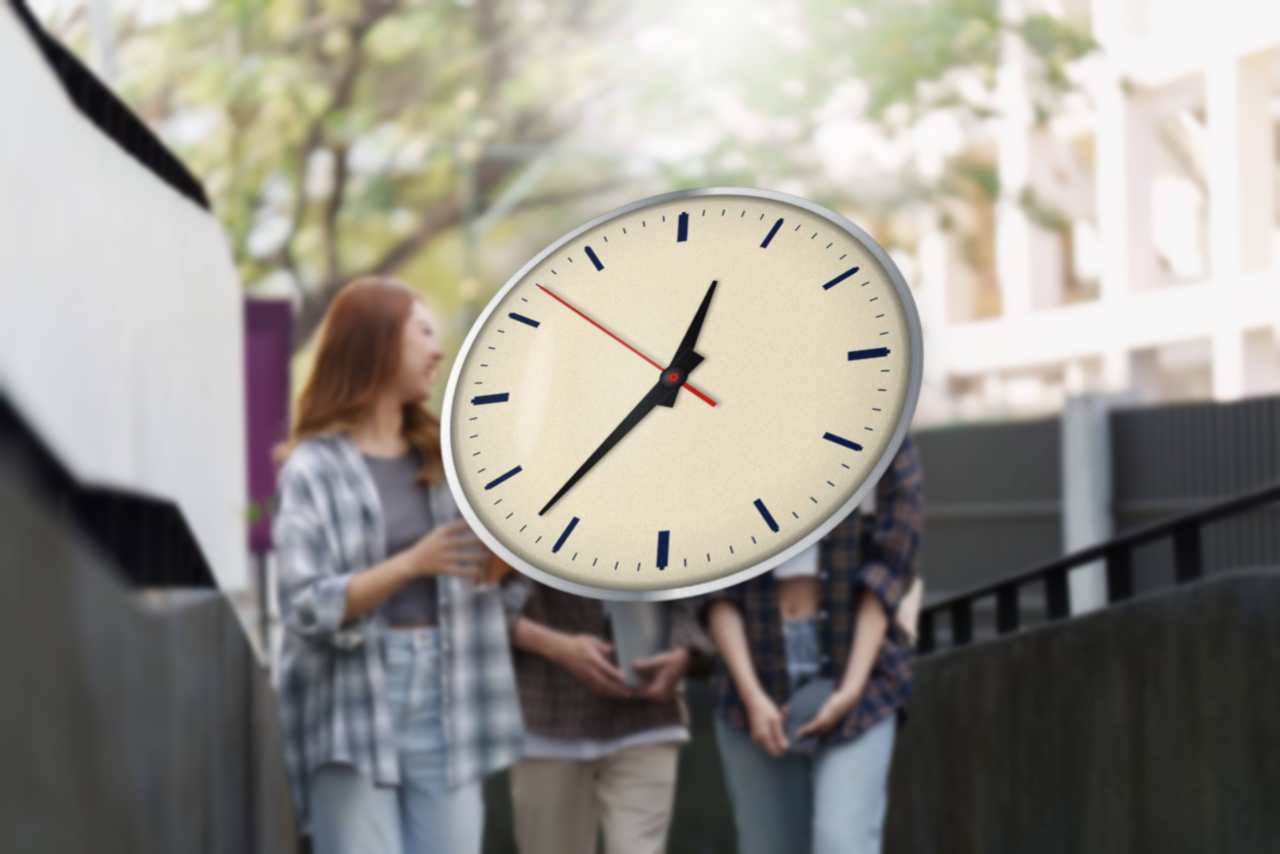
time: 12:36:52
